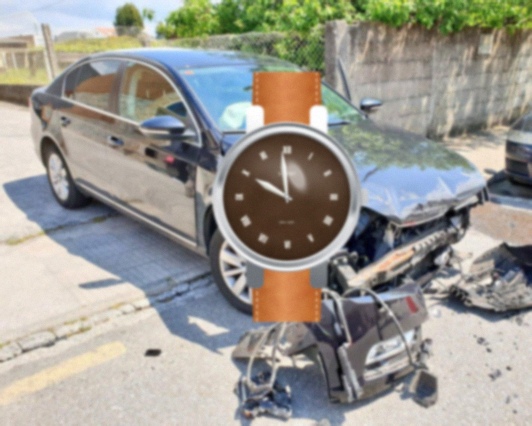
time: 9:59
